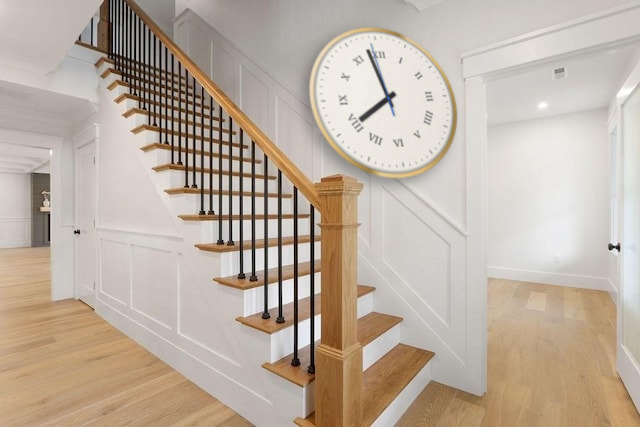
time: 7:57:59
